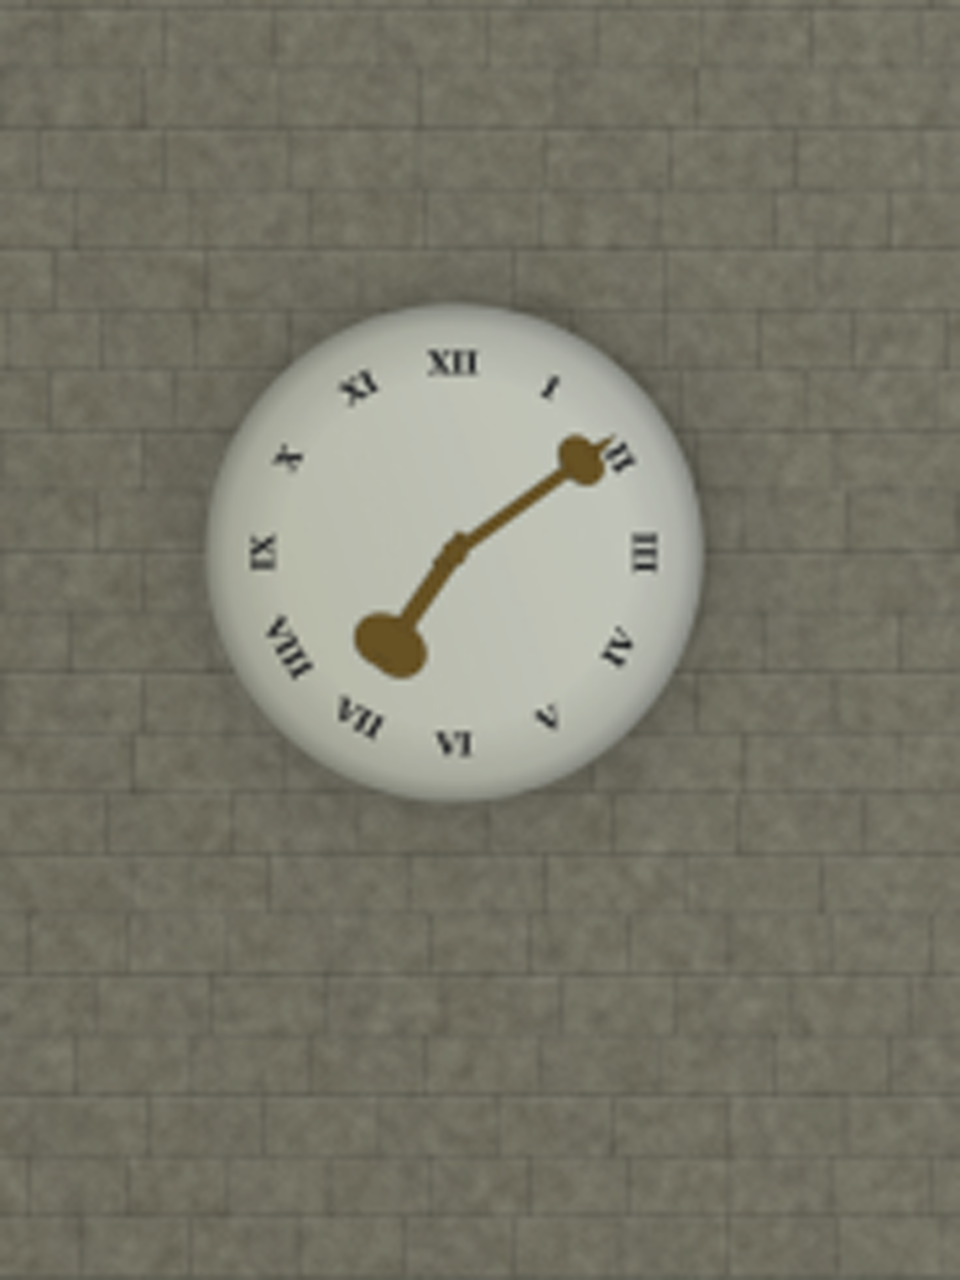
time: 7:09
